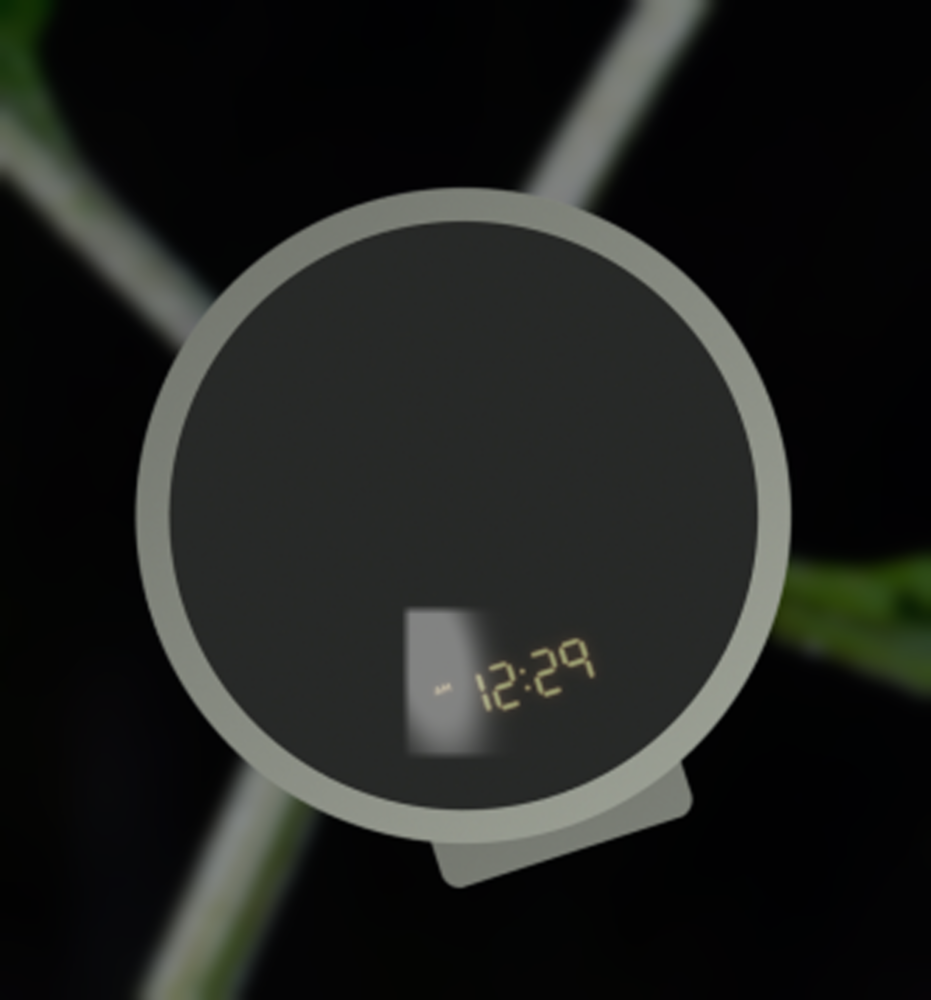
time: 12:29
